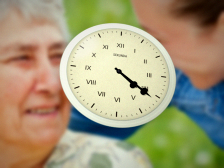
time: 4:21
